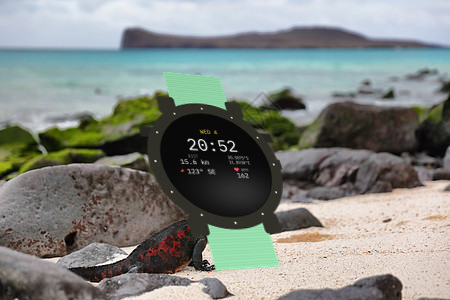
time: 20:52
